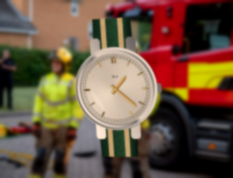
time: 1:22
